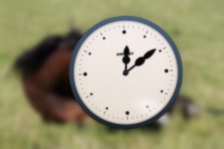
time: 12:09
